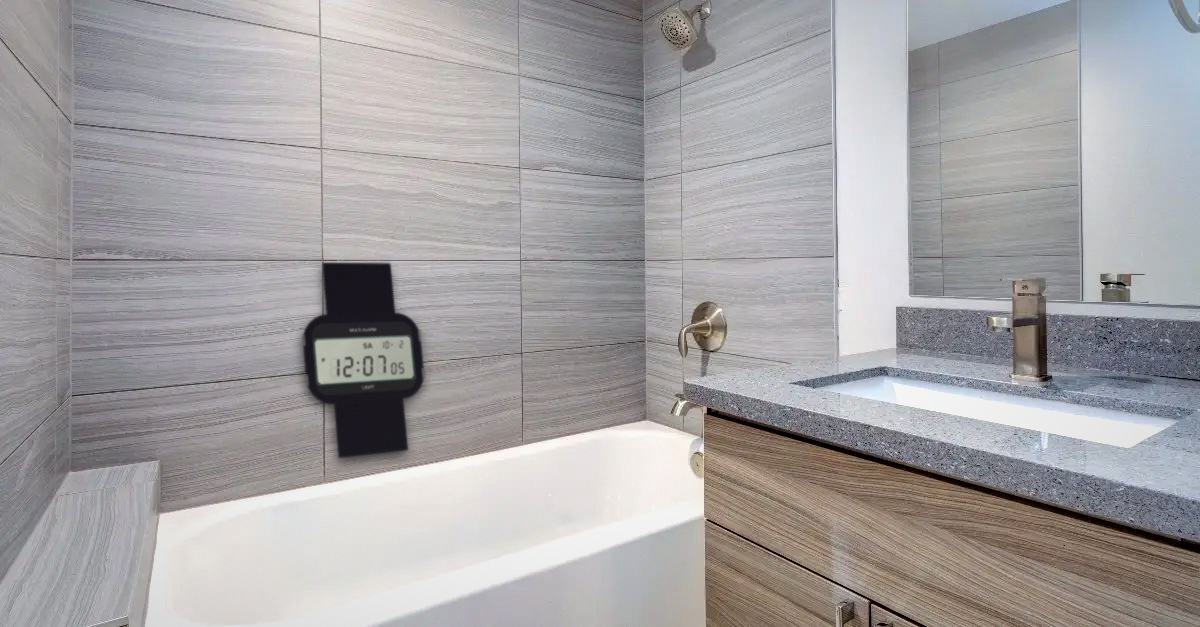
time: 12:07:05
